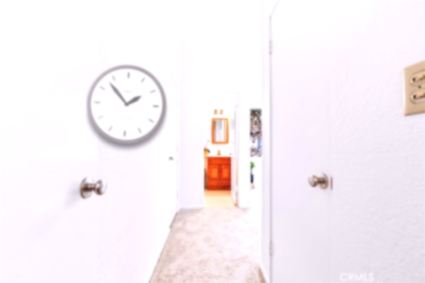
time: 1:53
